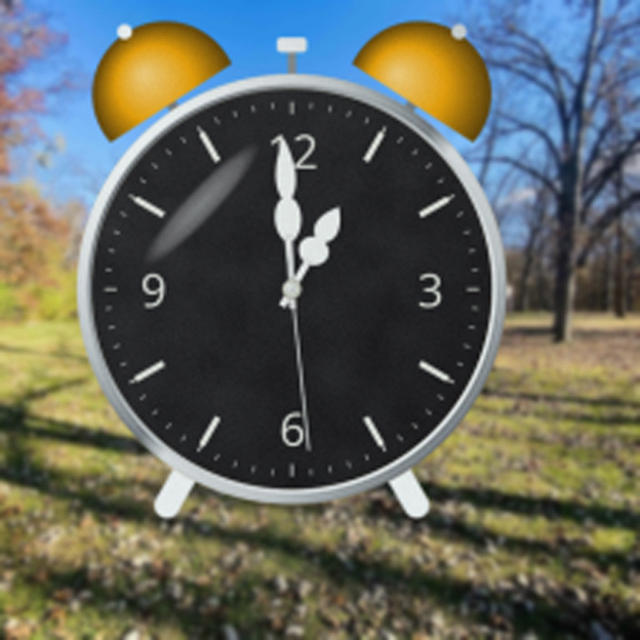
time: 12:59:29
